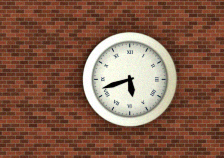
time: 5:42
